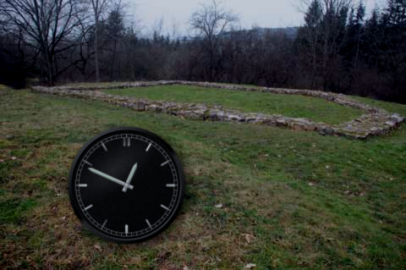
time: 12:49
